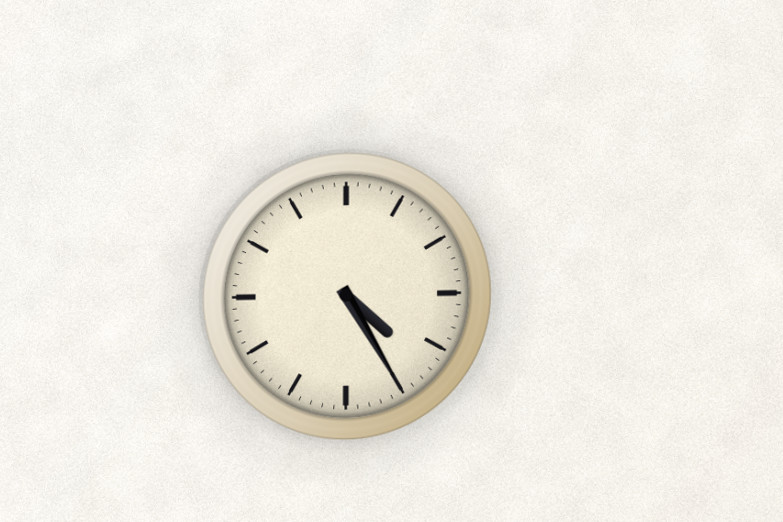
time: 4:25
